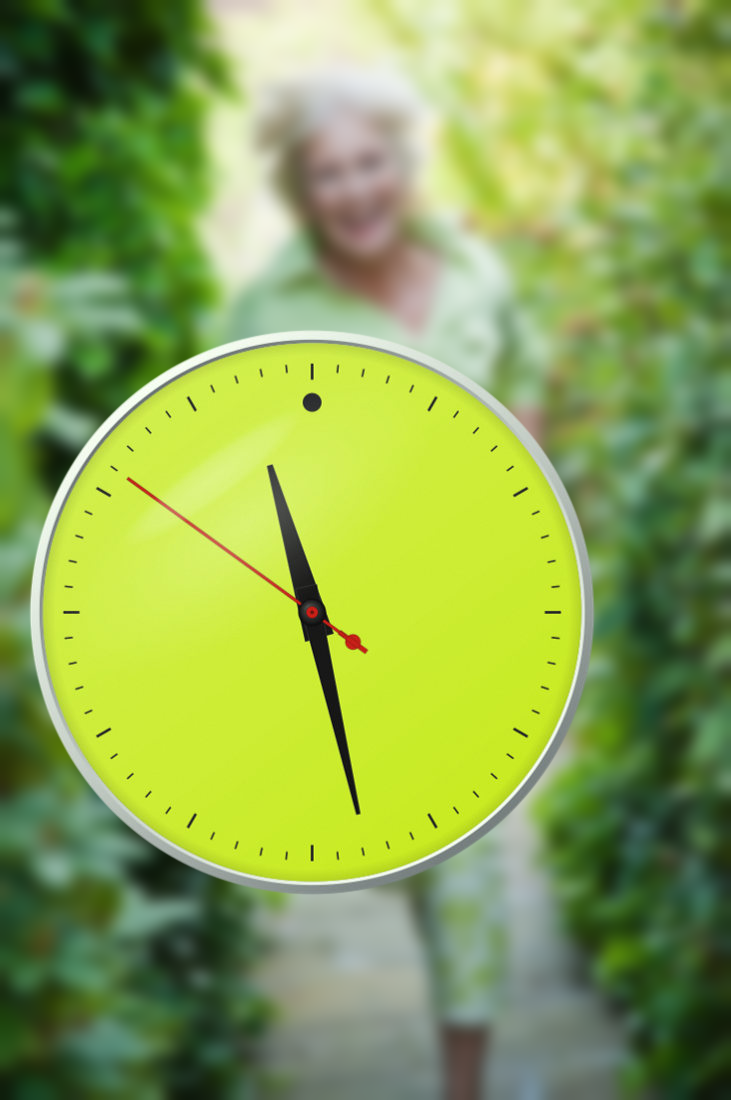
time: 11:27:51
